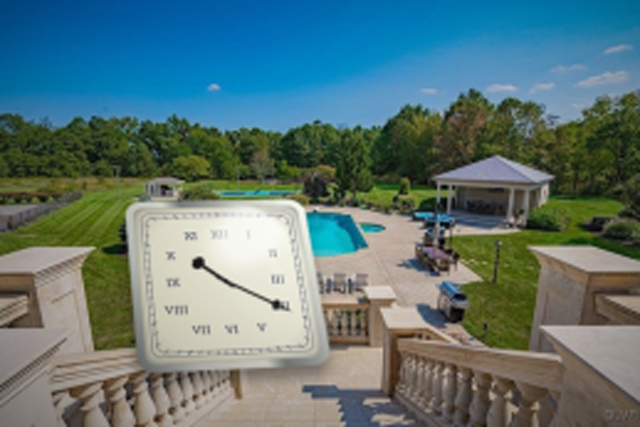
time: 10:20
